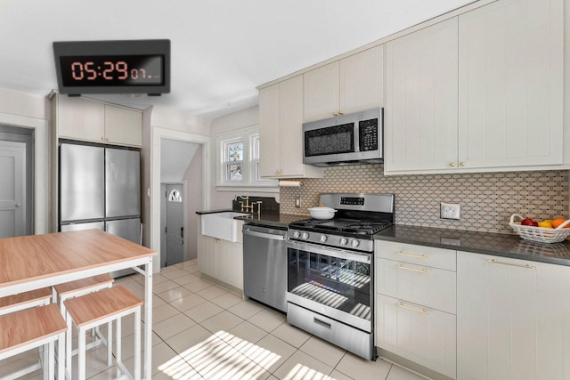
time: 5:29:07
